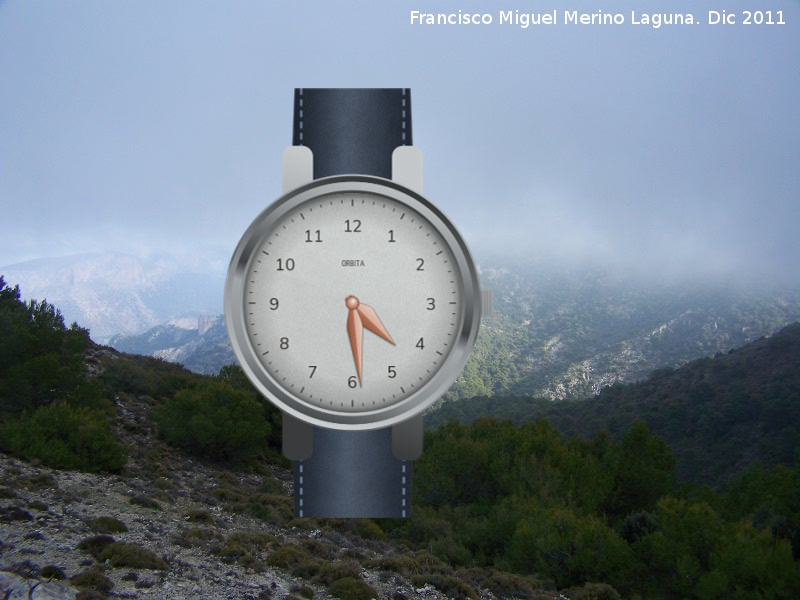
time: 4:29
